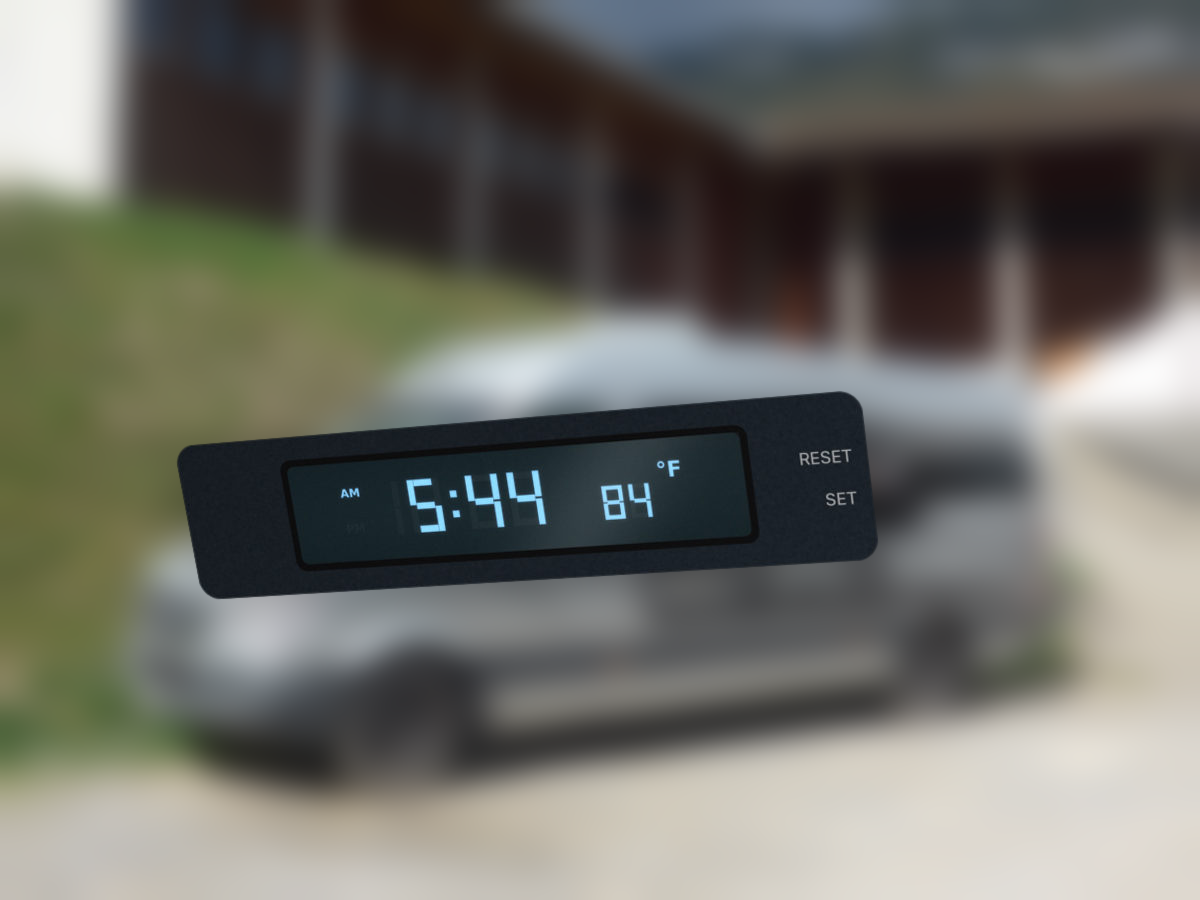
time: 5:44
